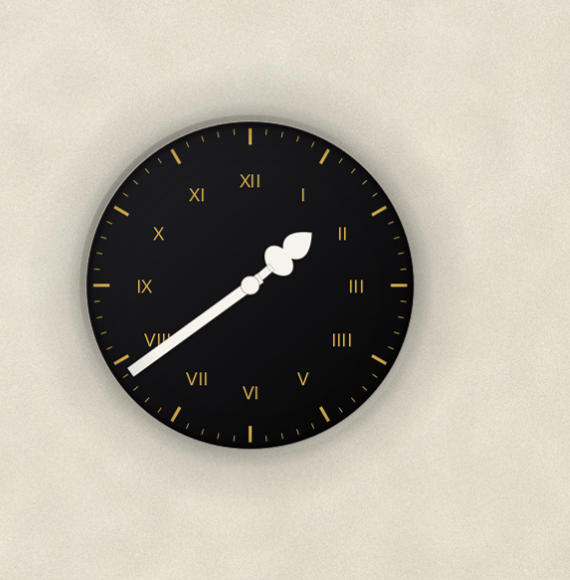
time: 1:39
